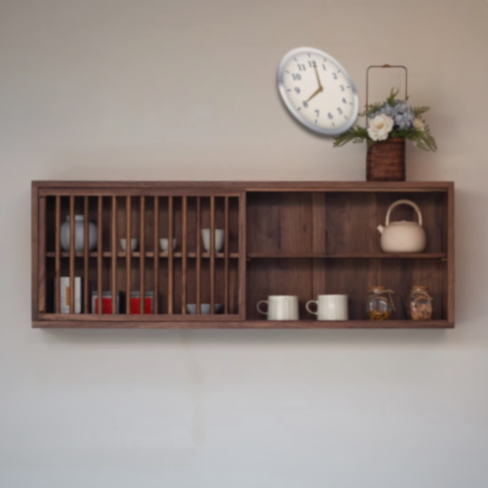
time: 8:01
